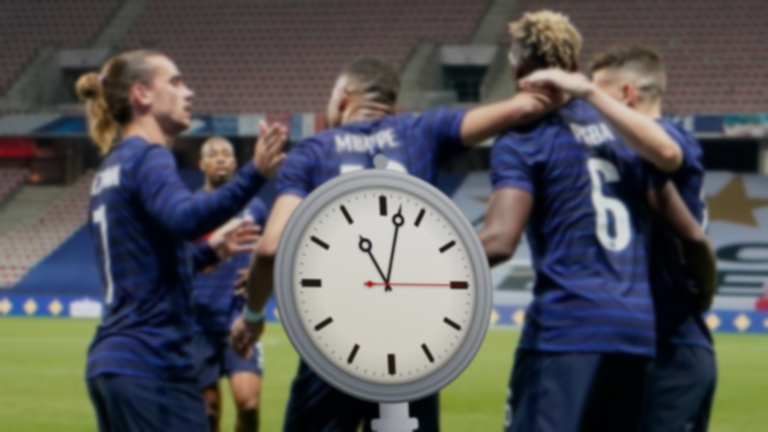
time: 11:02:15
